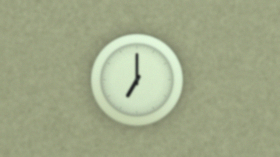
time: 7:00
